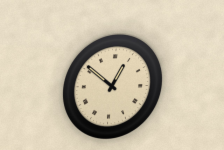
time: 12:51
